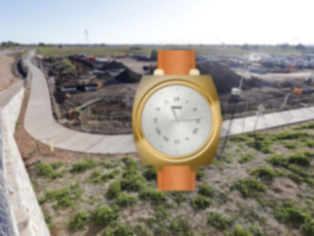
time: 11:14
